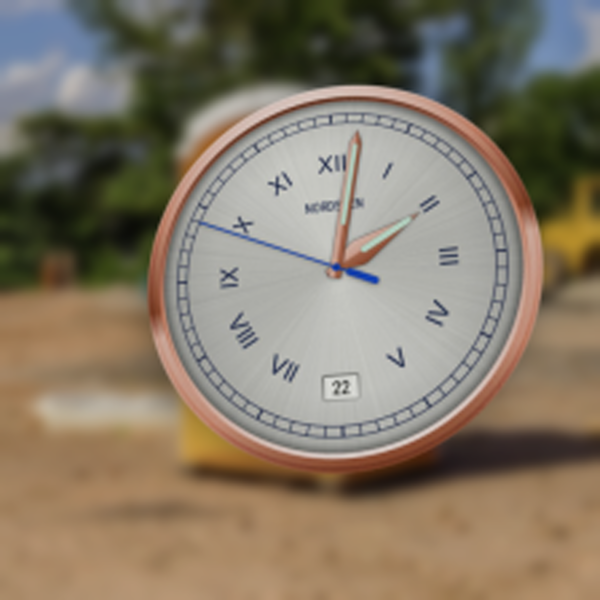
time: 2:01:49
